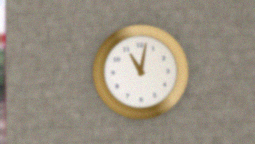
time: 11:02
